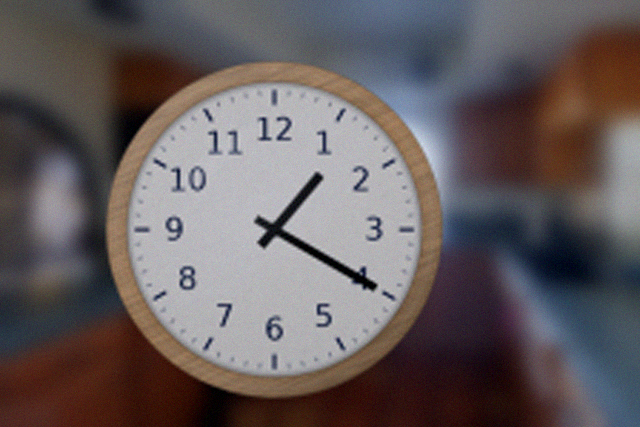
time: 1:20
